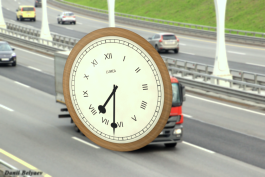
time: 7:32
